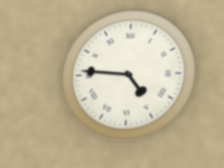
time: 4:46
